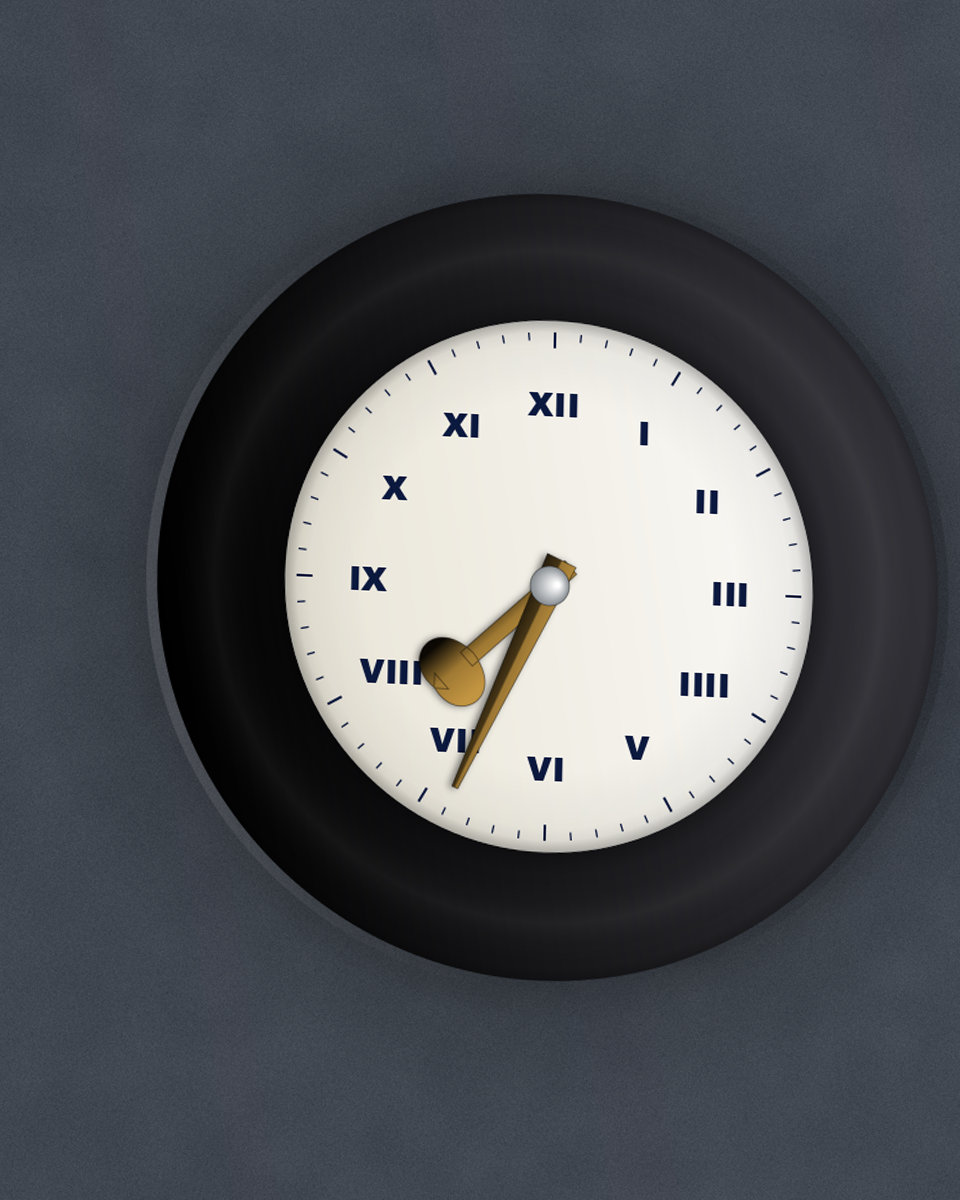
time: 7:34
